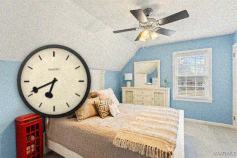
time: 6:41
